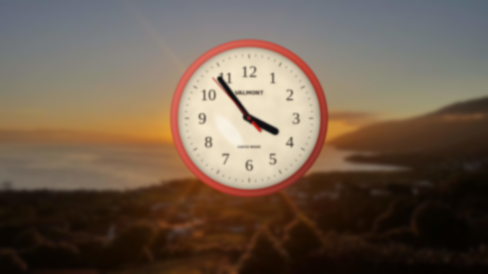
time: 3:53:53
